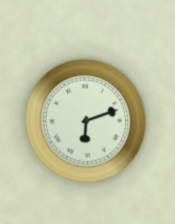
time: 6:12
